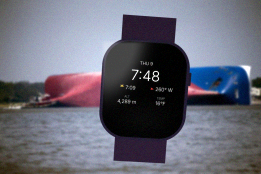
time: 7:48
